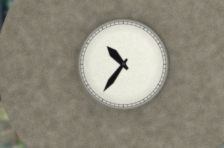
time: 10:36
